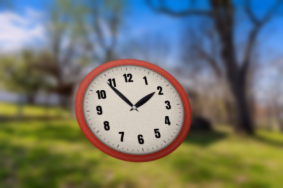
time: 1:54
